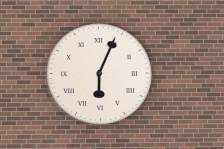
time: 6:04
